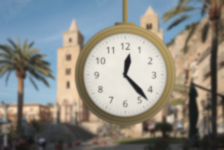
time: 12:23
